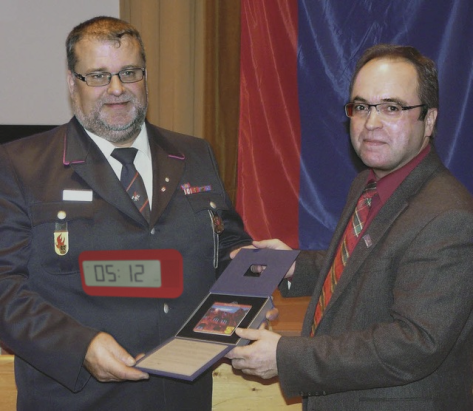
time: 5:12
